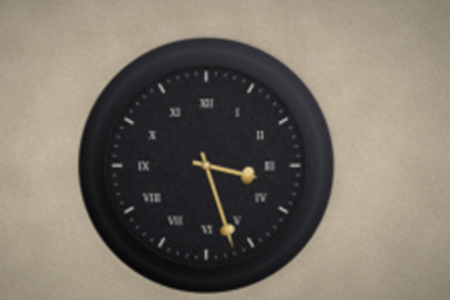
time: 3:27
